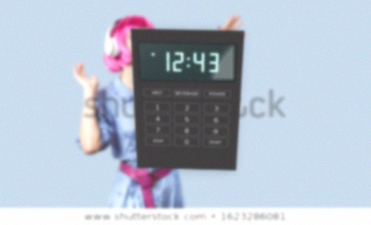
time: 12:43
